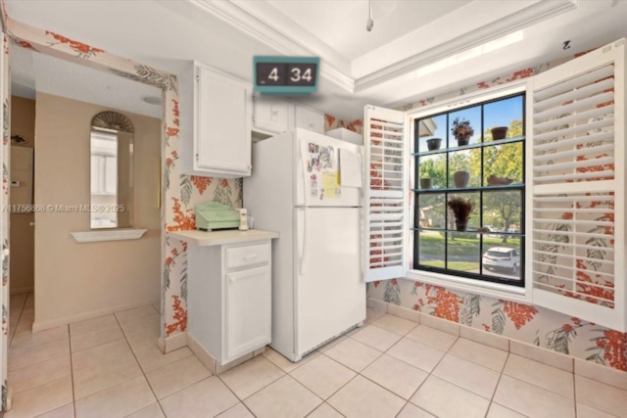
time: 4:34
